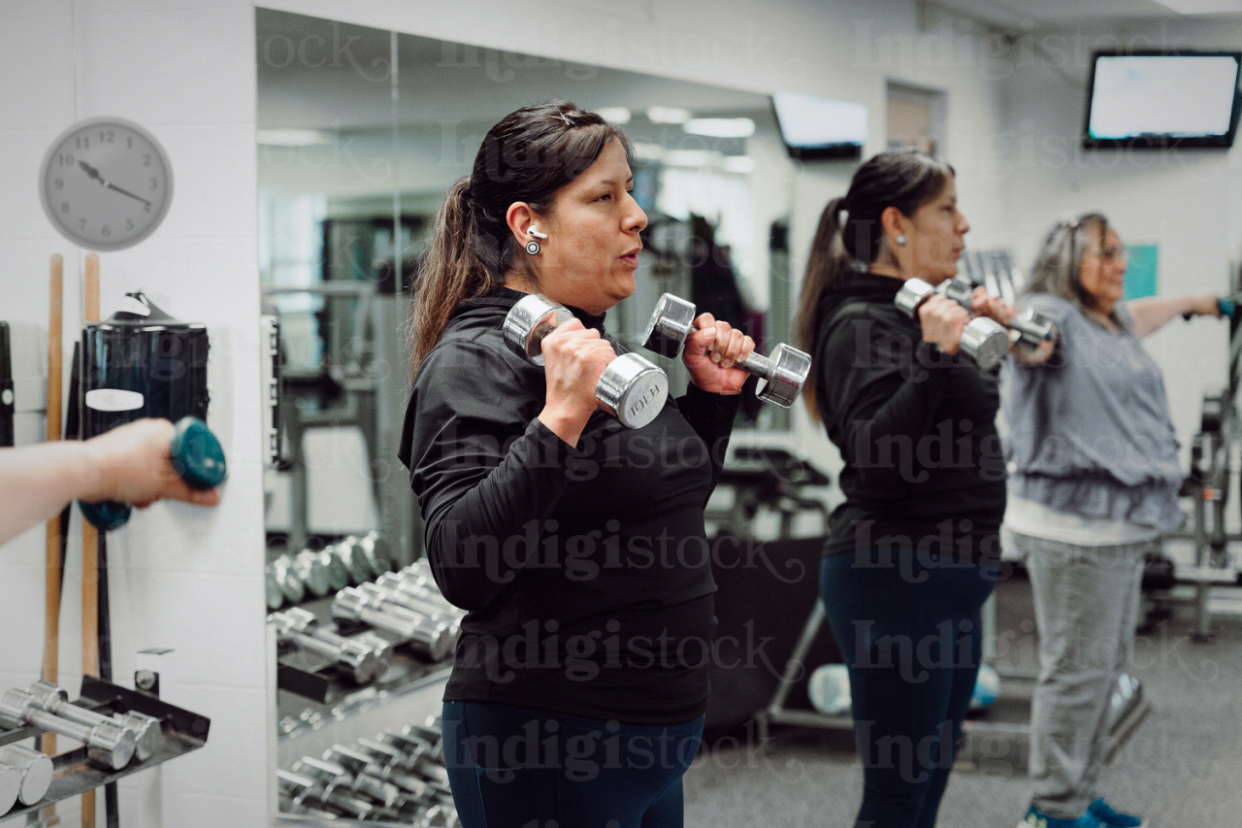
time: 10:19
